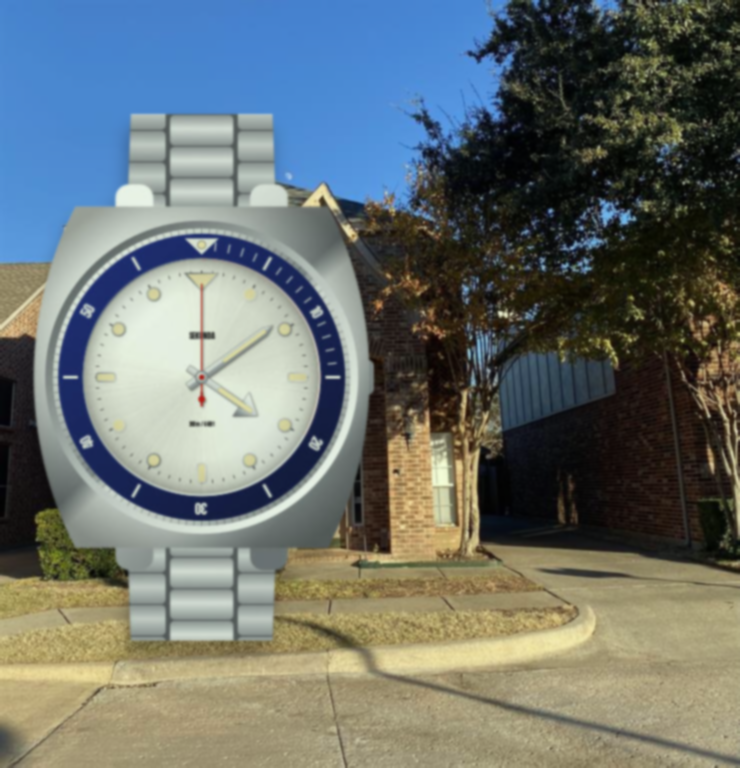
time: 4:09:00
